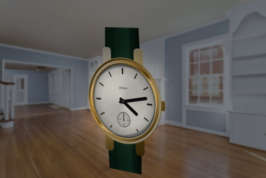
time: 4:13
